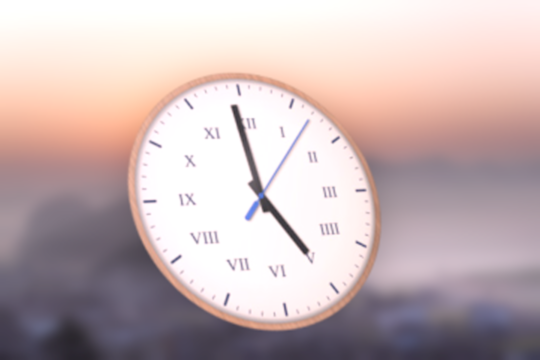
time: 4:59:07
